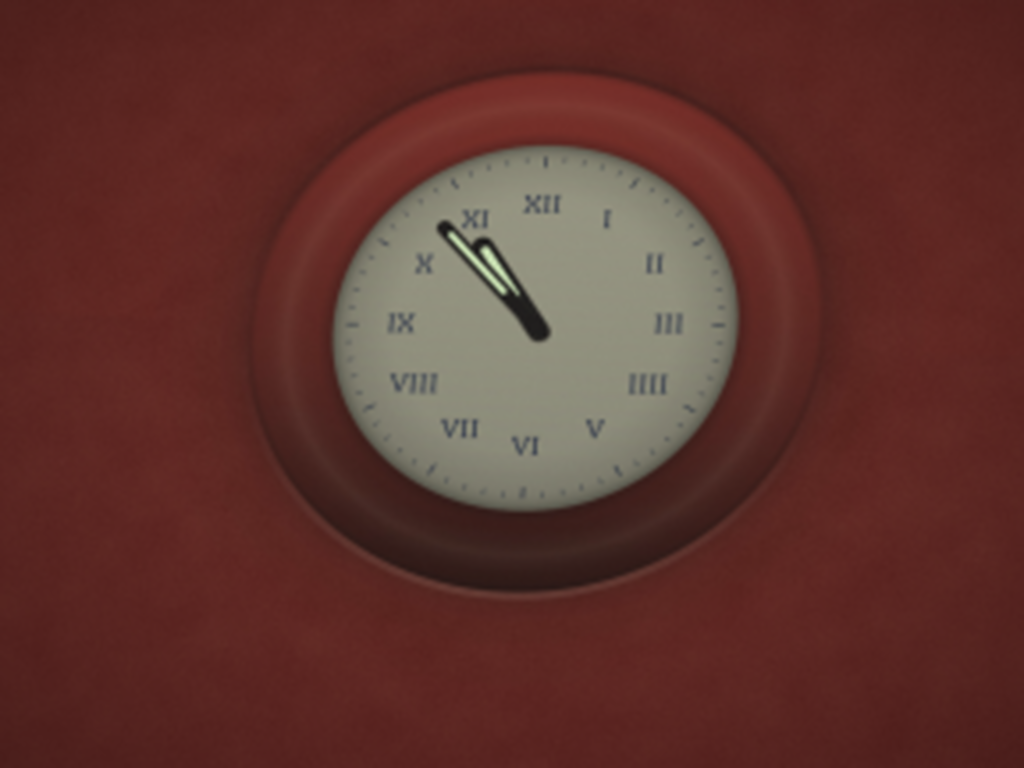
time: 10:53
